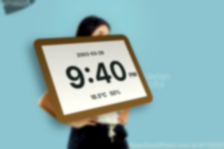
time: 9:40
